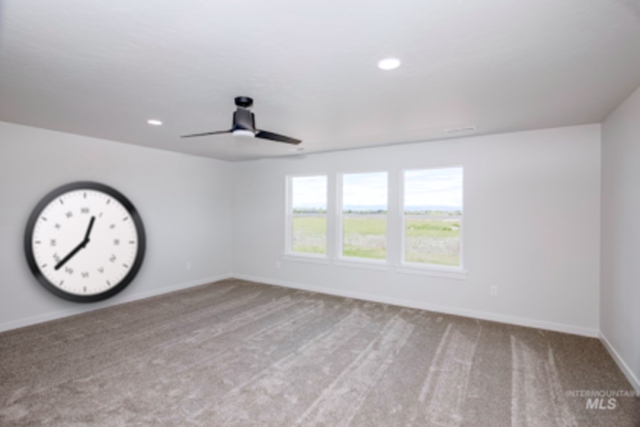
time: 12:38
